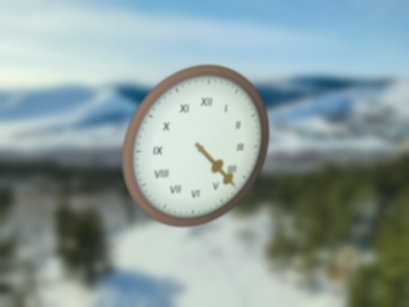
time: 4:22
